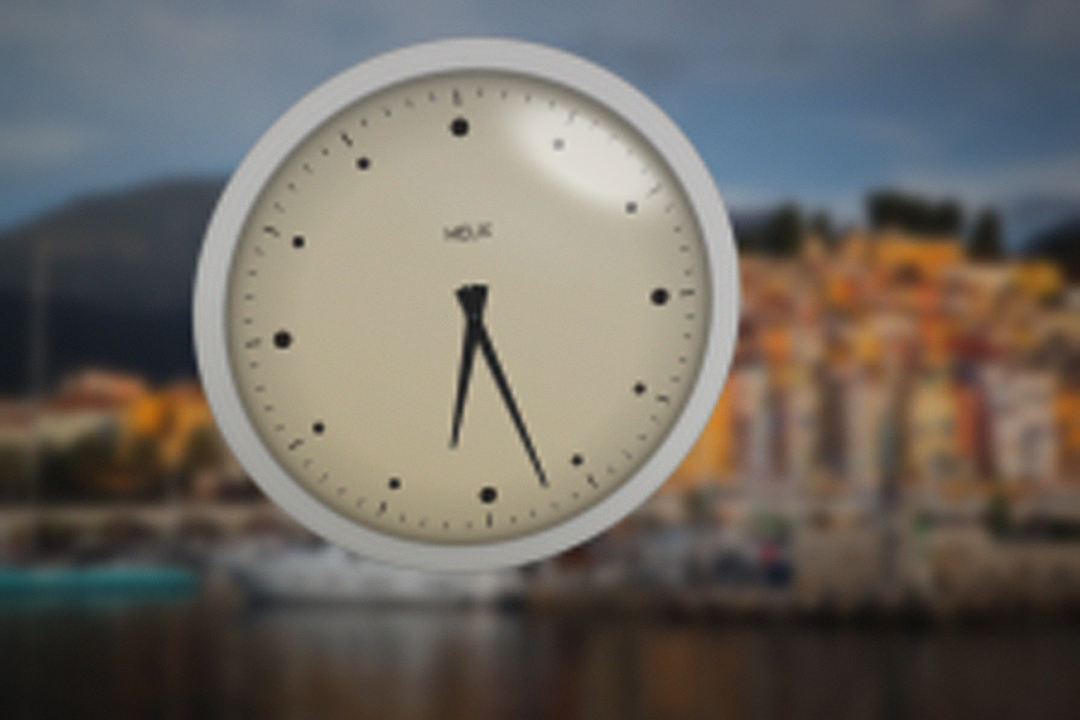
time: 6:27
